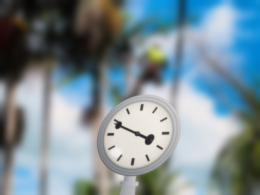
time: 3:49
